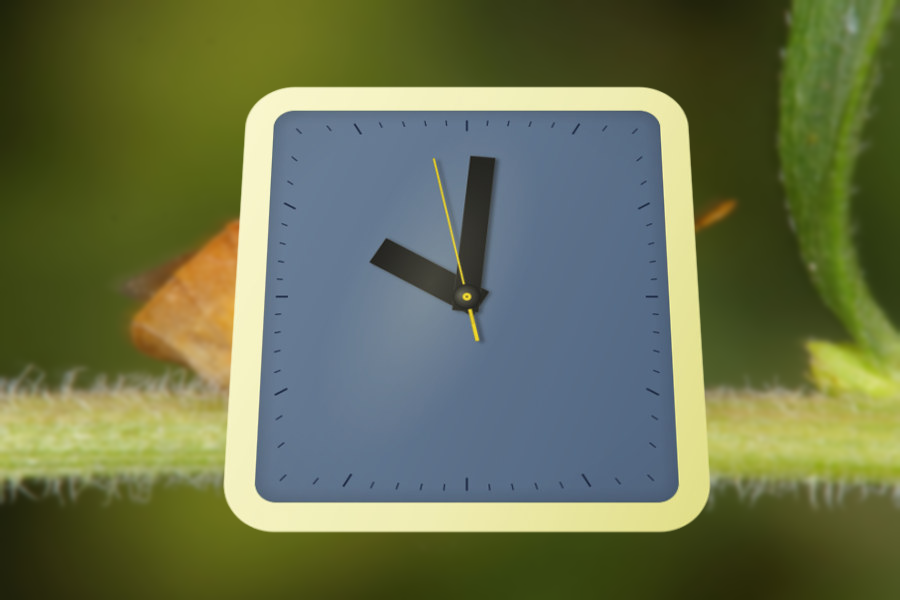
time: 10:00:58
